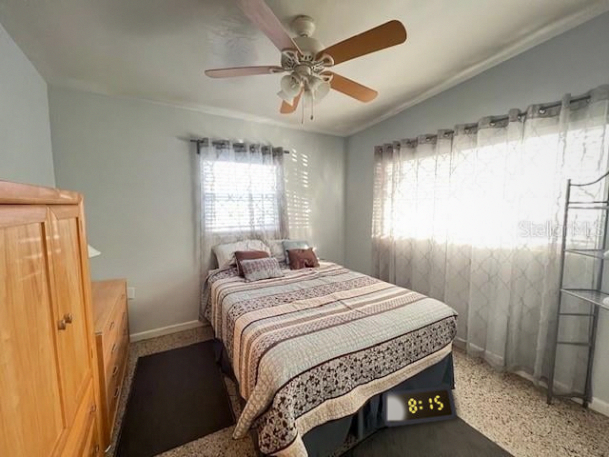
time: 8:15
